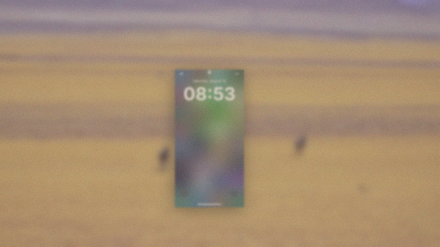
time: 8:53
